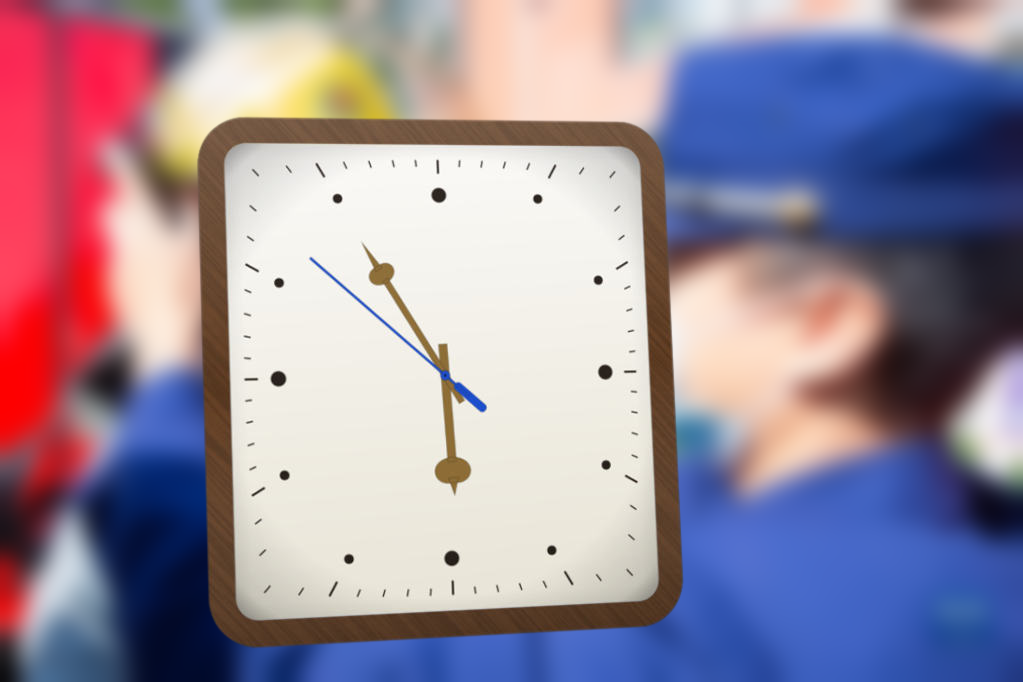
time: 5:54:52
